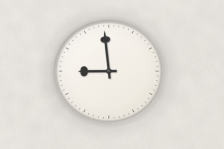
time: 8:59
